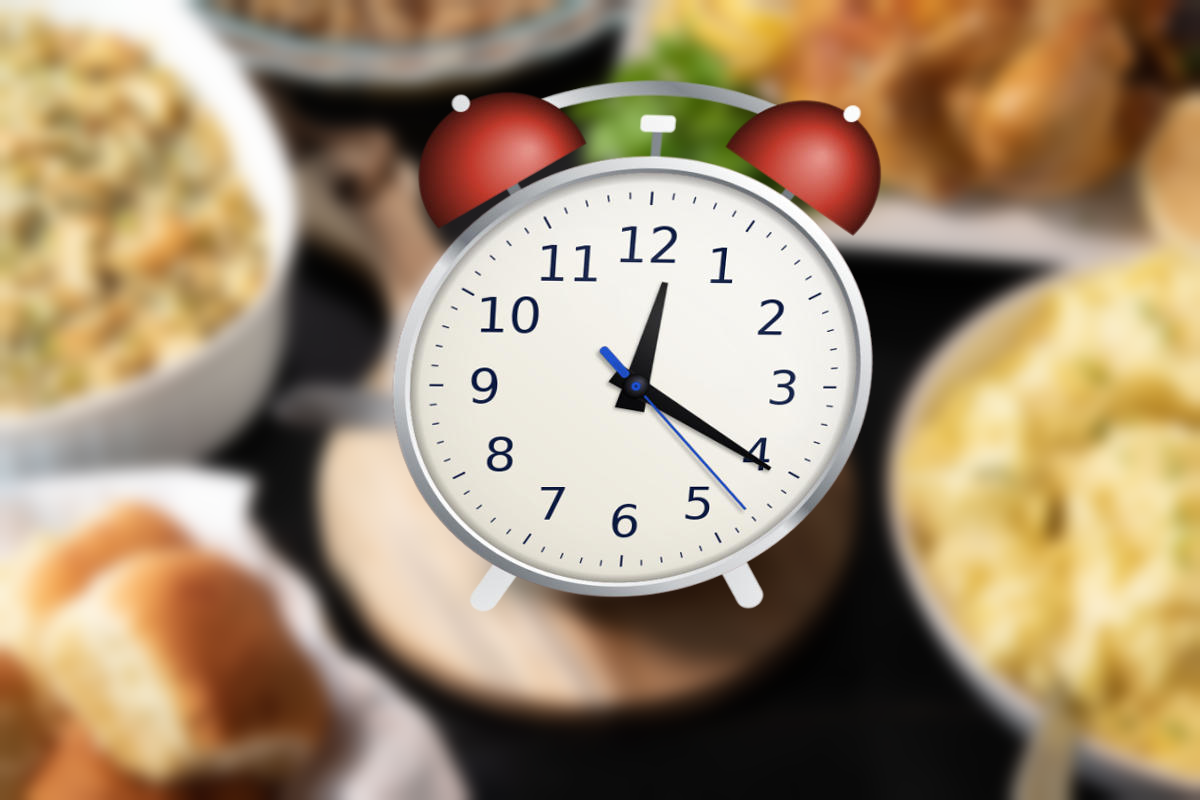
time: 12:20:23
